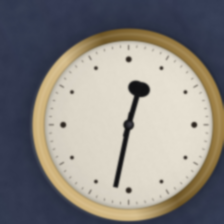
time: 12:32
